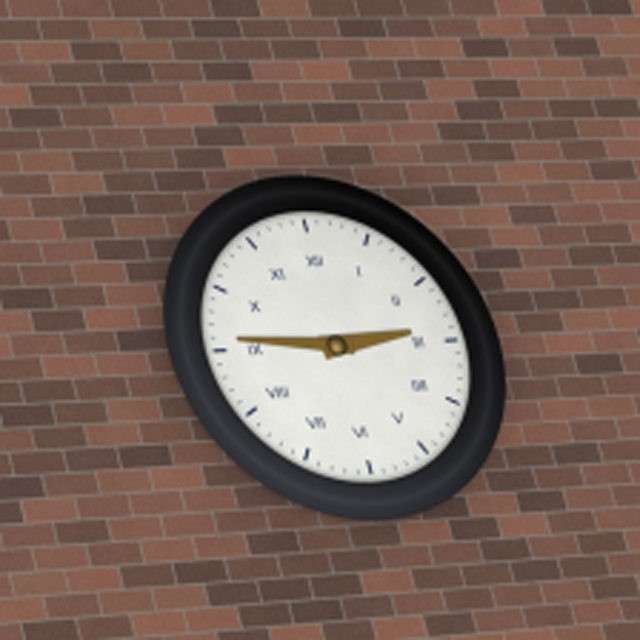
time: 2:46
